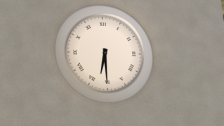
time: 6:30
